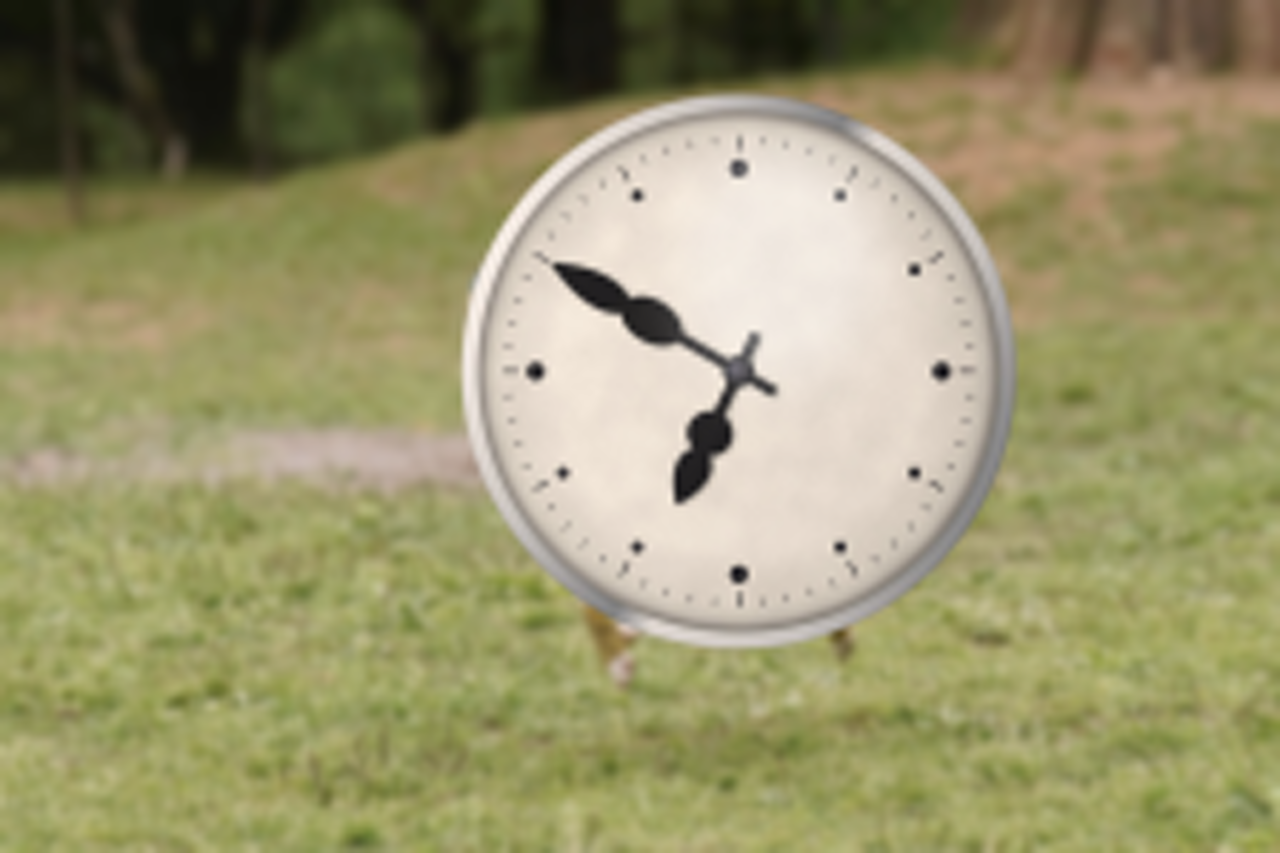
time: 6:50
